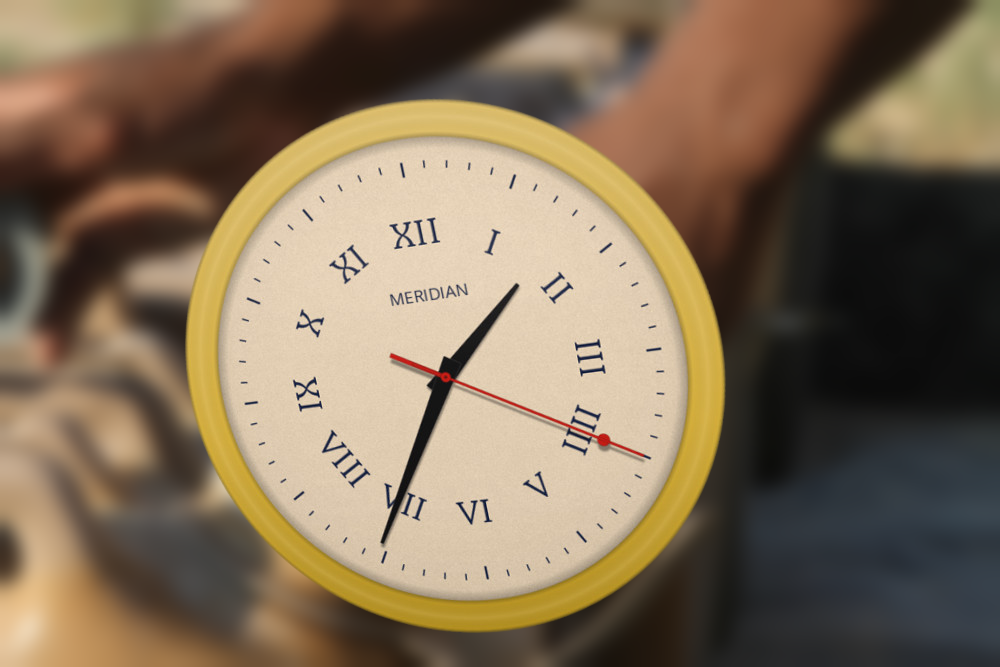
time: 1:35:20
